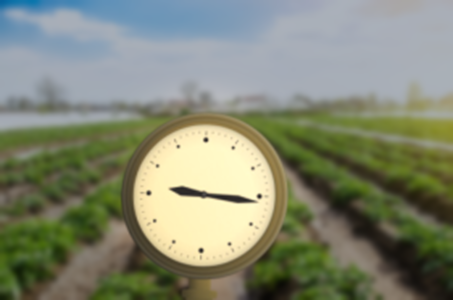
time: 9:16
